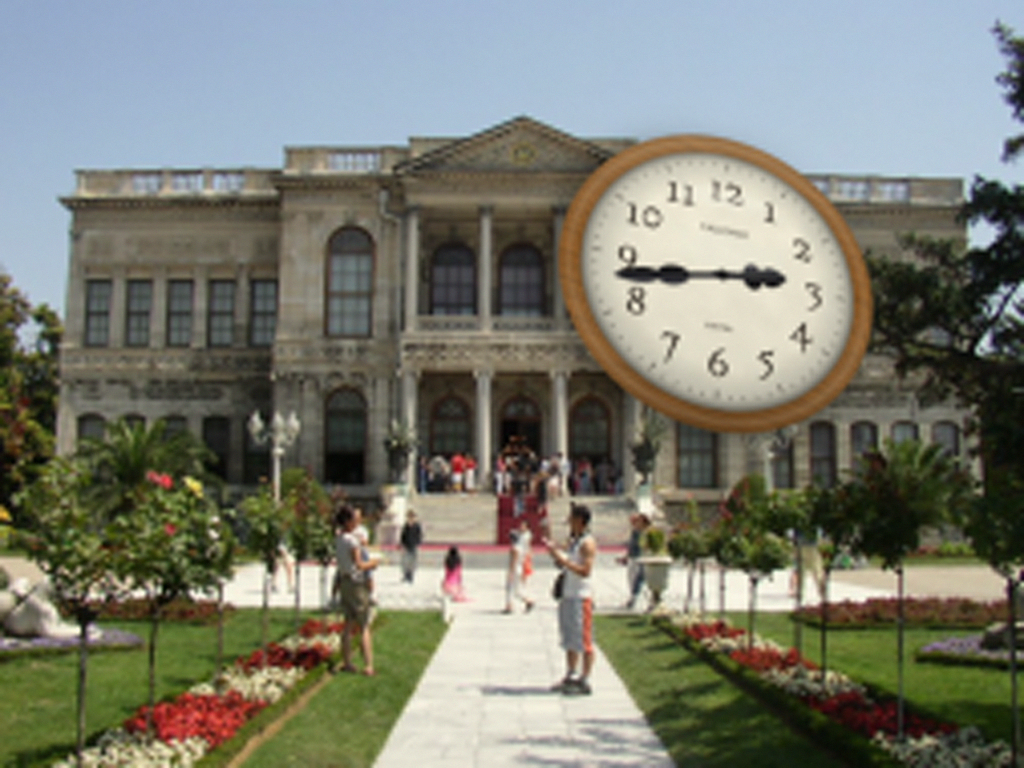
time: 2:43
